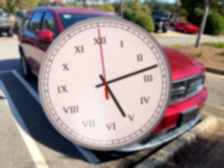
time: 5:13:00
